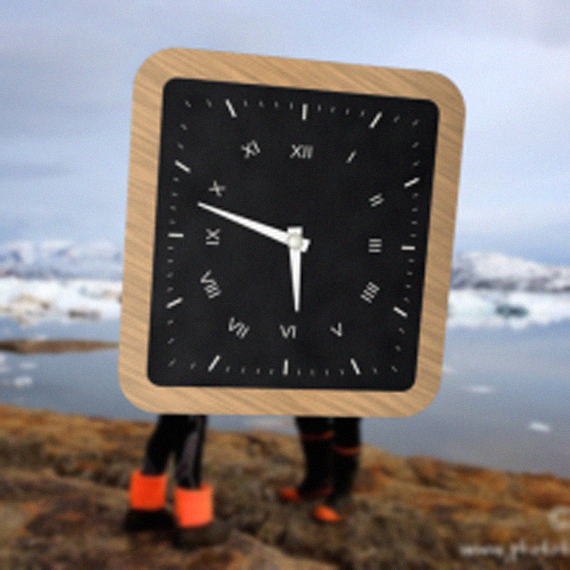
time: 5:48
